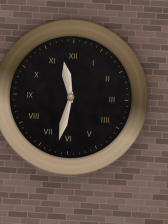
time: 11:32
